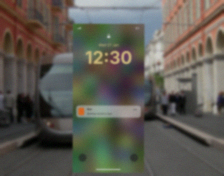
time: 12:30
